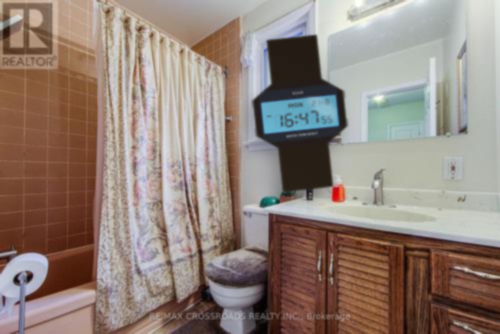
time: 16:47
